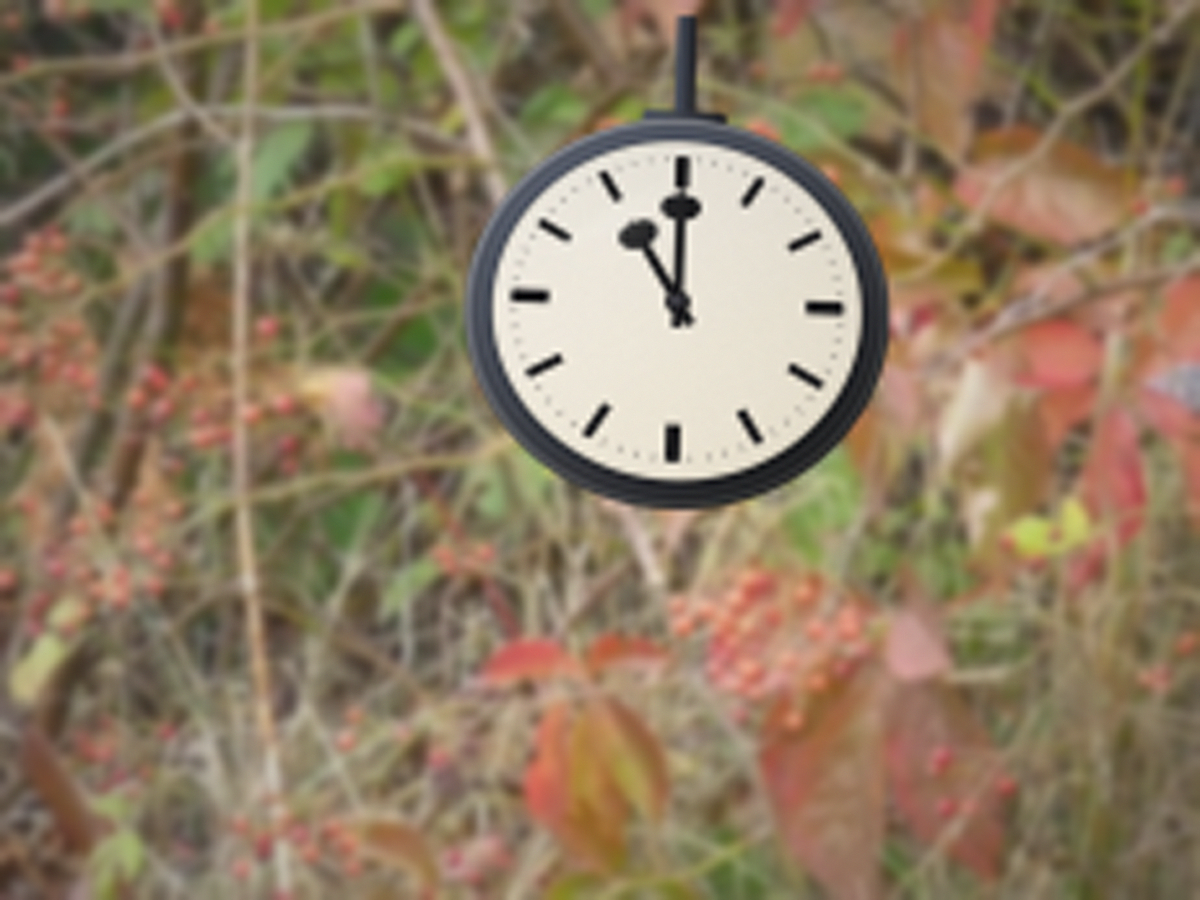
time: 11:00
